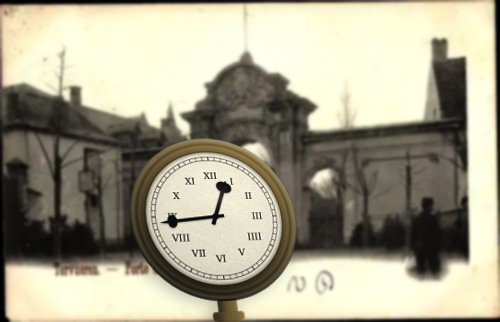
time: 12:44
